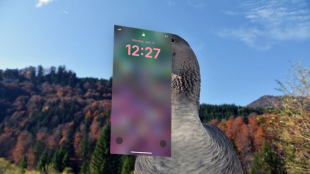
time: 12:27
